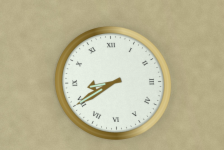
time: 8:40
